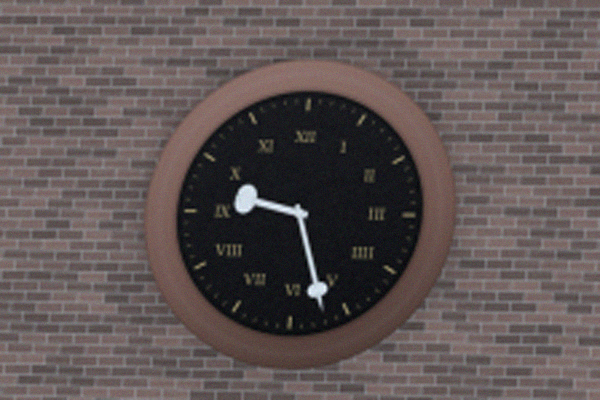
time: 9:27
